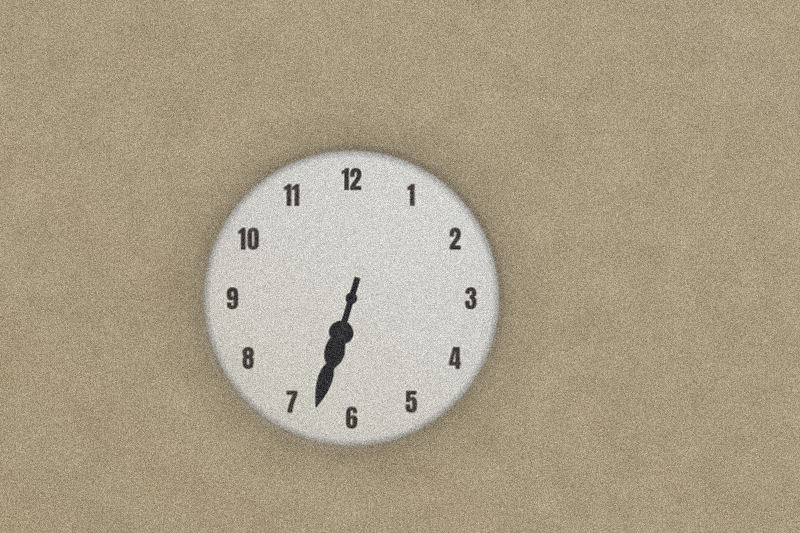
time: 6:33
